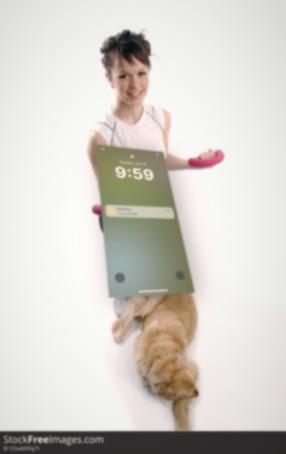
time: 9:59
